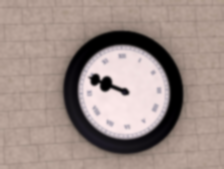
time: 9:49
